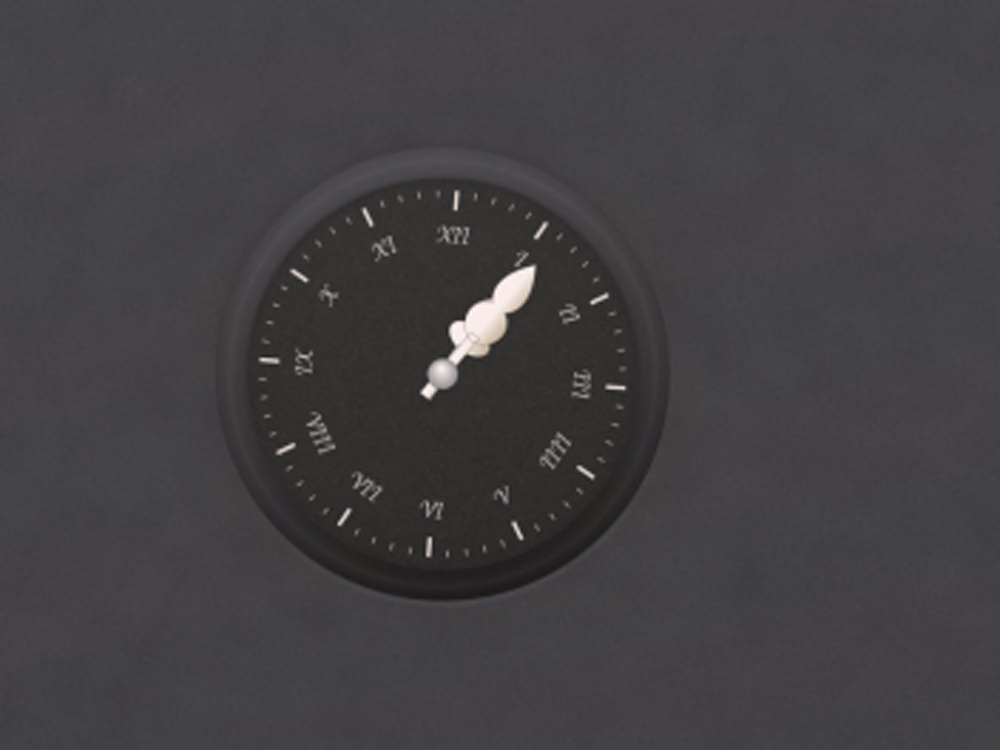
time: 1:06
